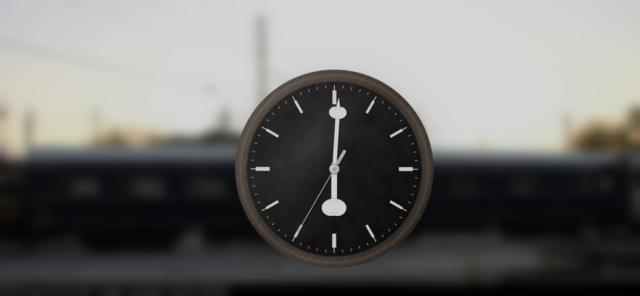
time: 6:00:35
